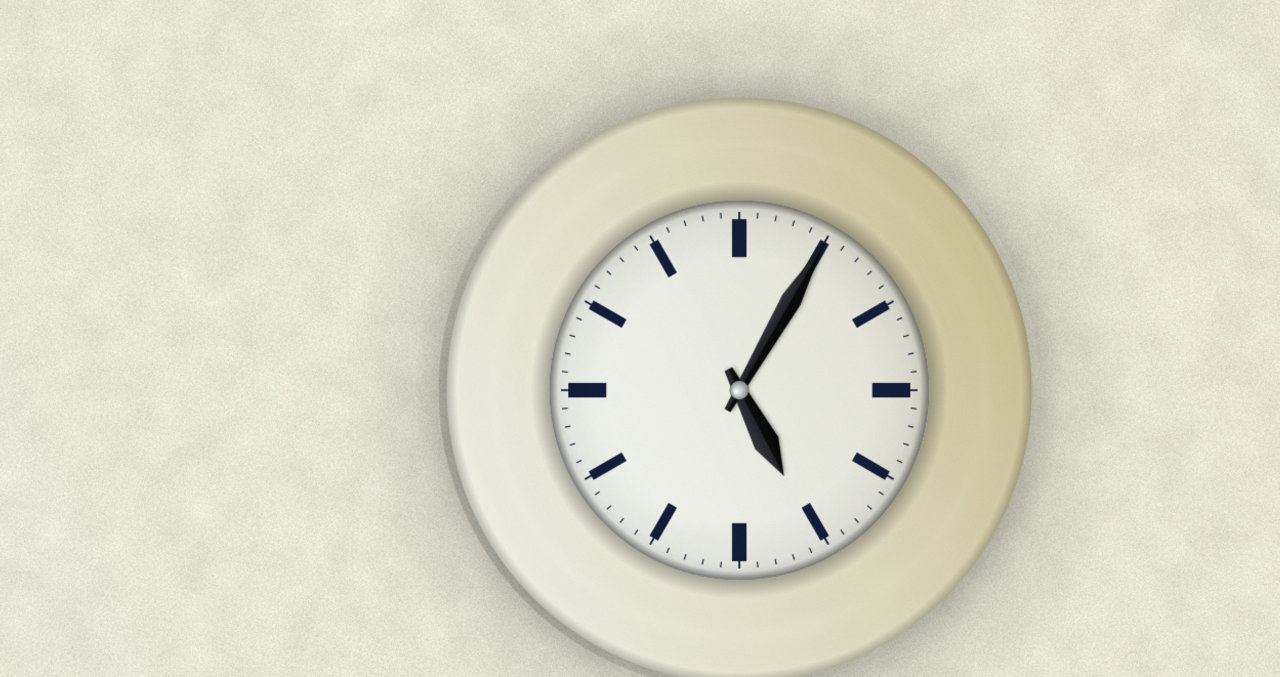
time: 5:05
